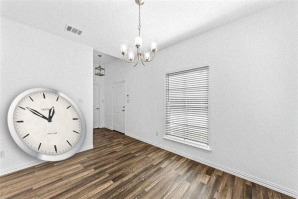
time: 12:51
